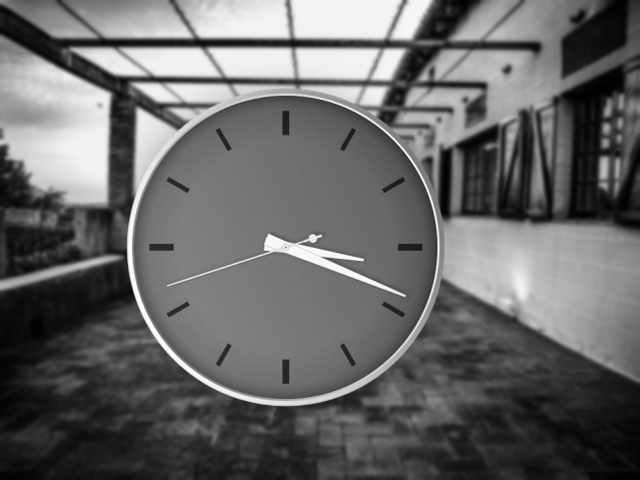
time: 3:18:42
